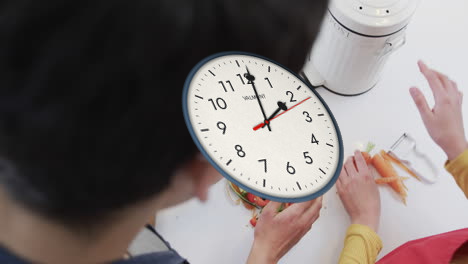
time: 2:01:12
